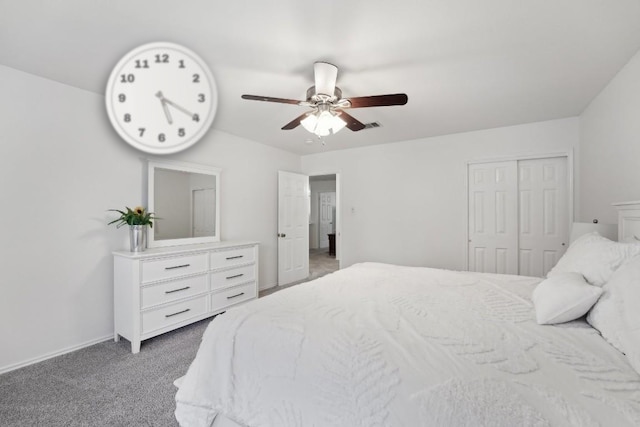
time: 5:20
